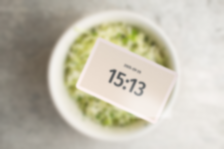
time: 15:13
